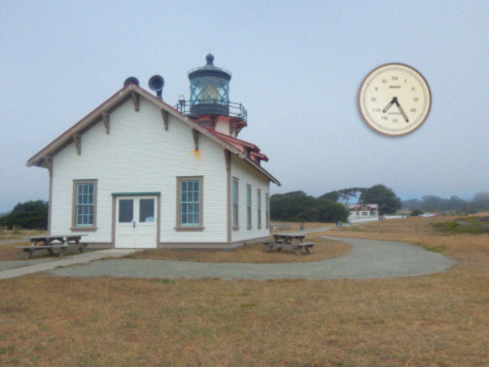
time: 7:25
